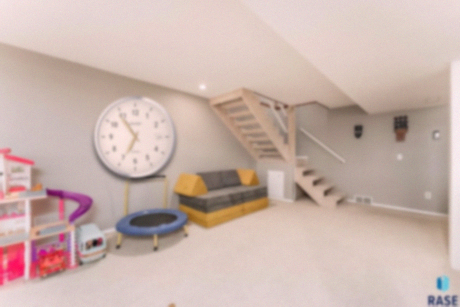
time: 6:54
